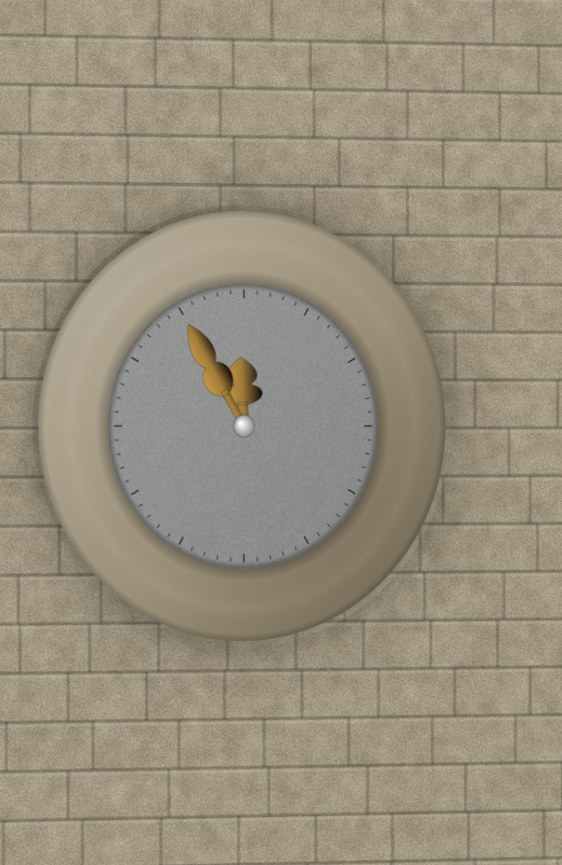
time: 11:55
